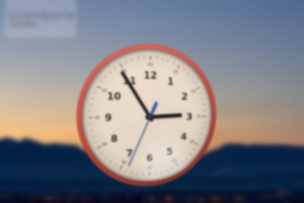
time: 2:54:34
